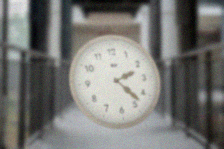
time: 2:23
